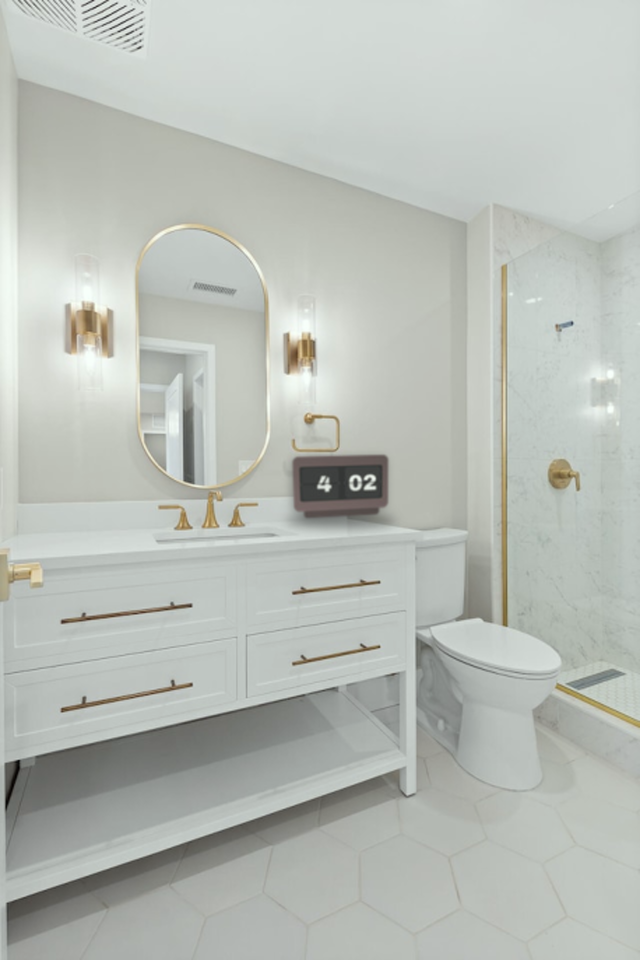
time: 4:02
